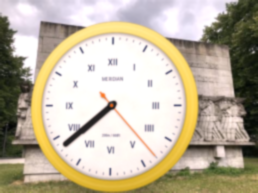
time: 7:38:23
